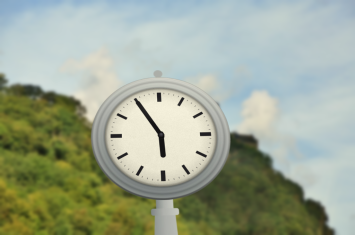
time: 5:55
